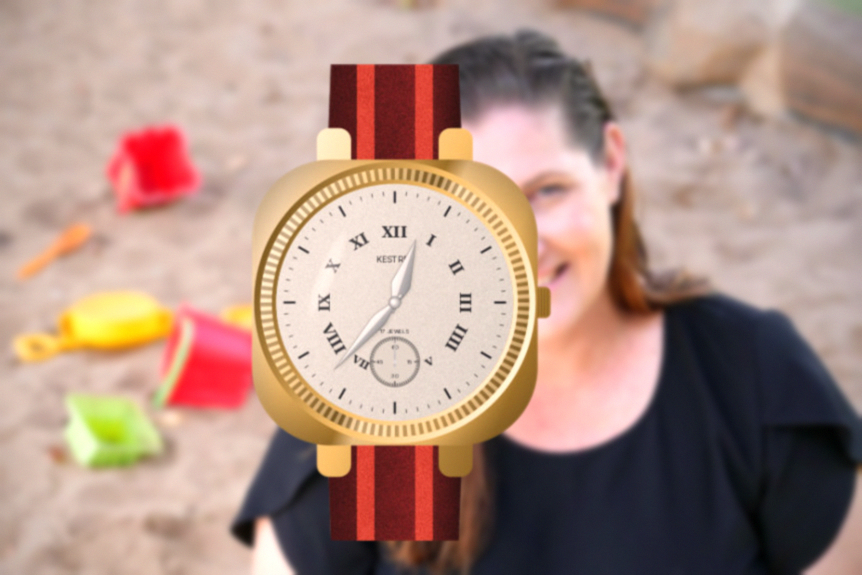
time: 12:37
